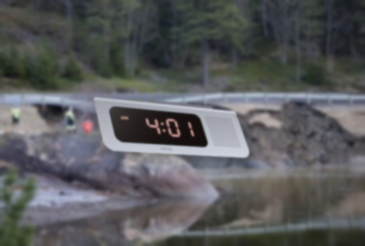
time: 4:01
